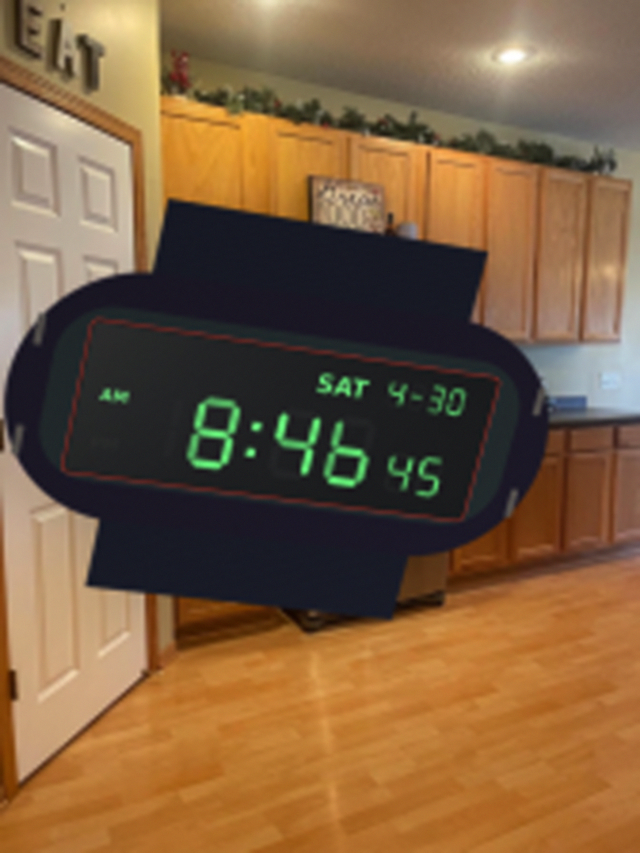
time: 8:46:45
